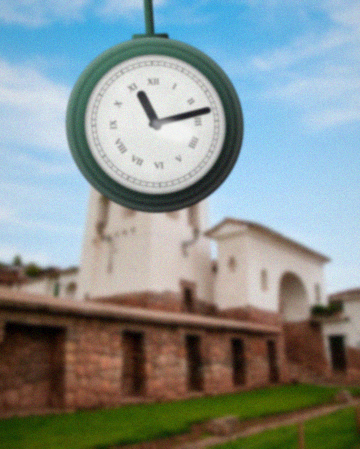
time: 11:13
